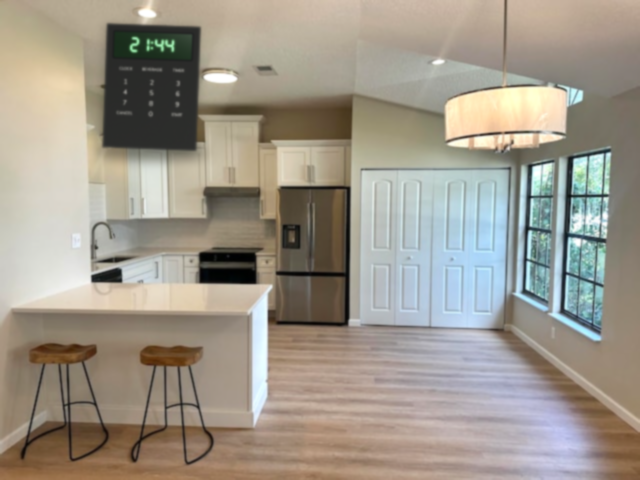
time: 21:44
